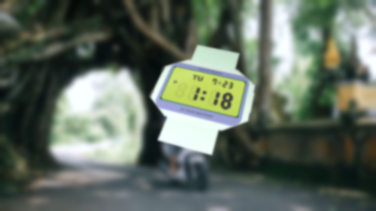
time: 1:18
